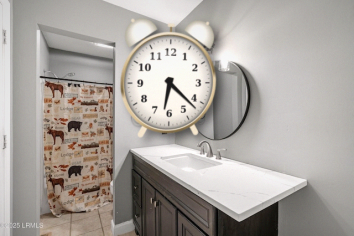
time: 6:22
